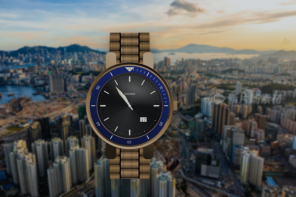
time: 10:54
